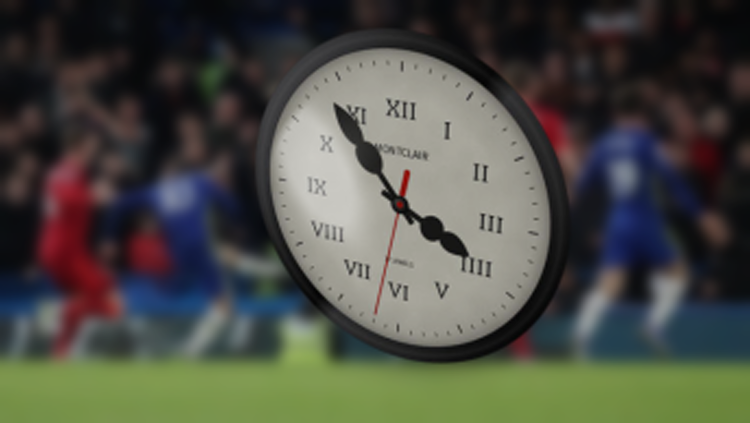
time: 3:53:32
